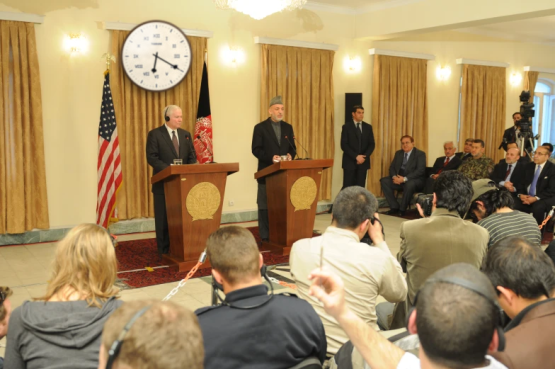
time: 6:20
